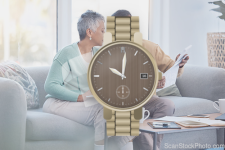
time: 10:01
